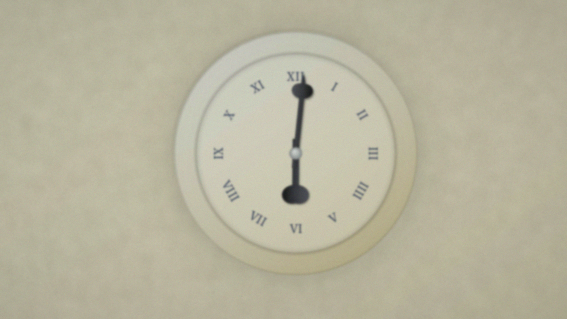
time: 6:01
